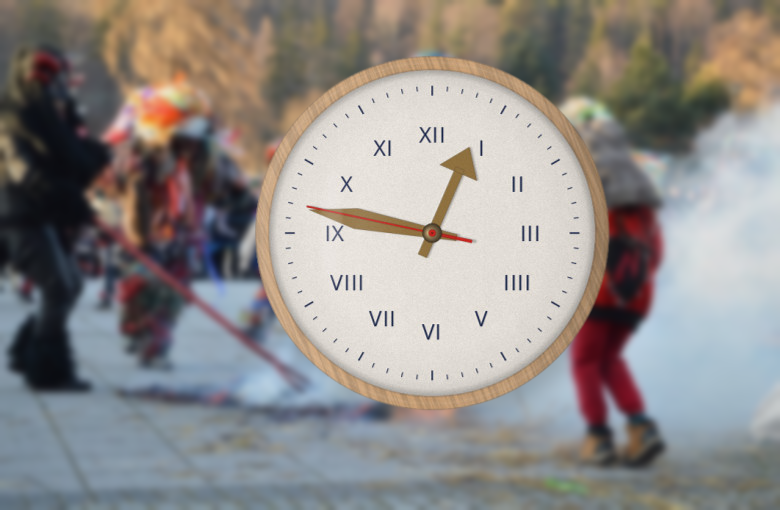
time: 12:46:47
